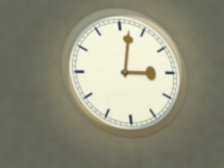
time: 3:02
